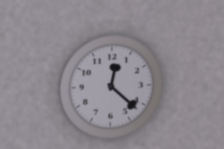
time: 12:22
